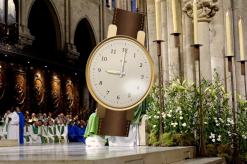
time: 9:00
